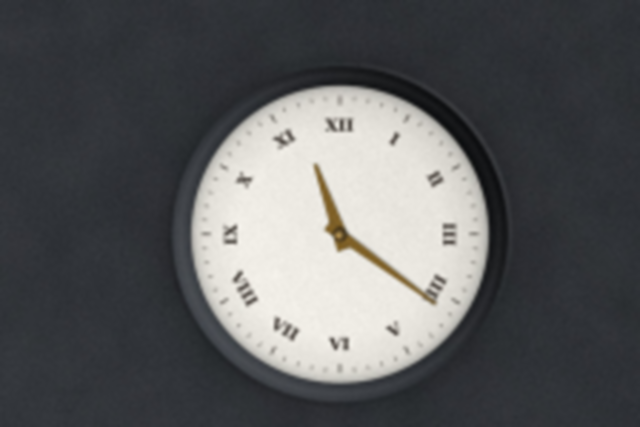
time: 11:21
